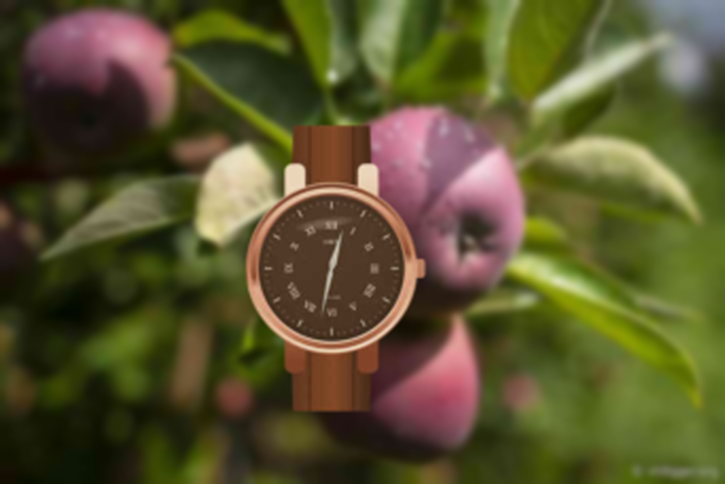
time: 12:32
